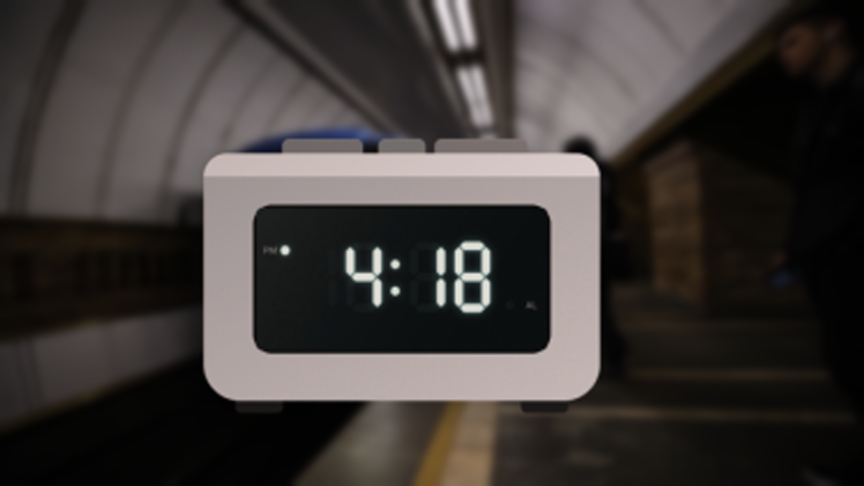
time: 4:18
